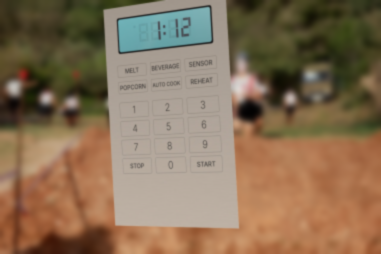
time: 1:12
